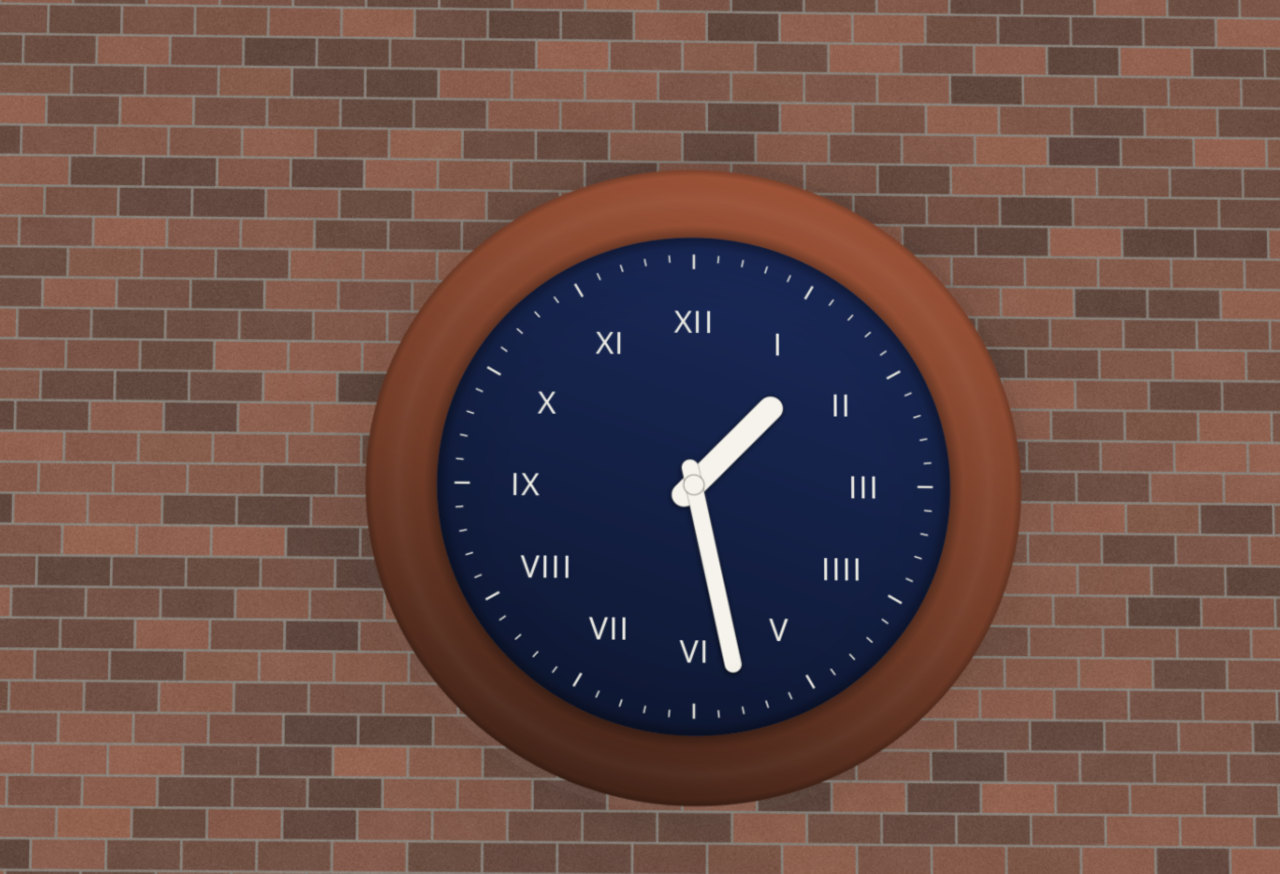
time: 1:28
